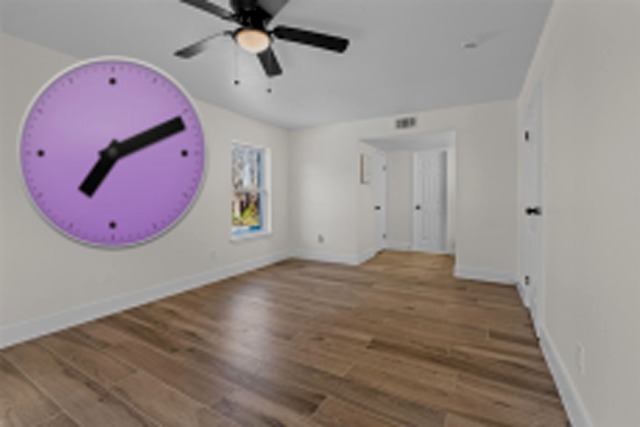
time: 7:11
